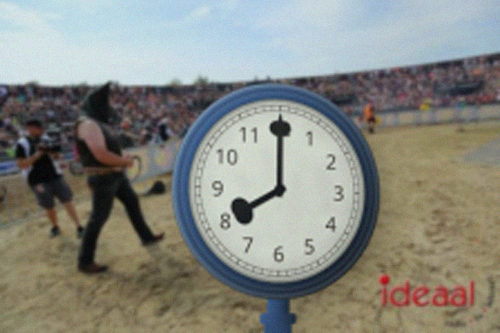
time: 8:00
